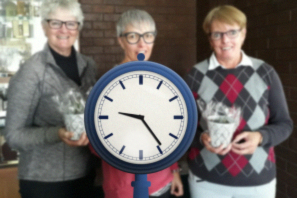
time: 9:24
